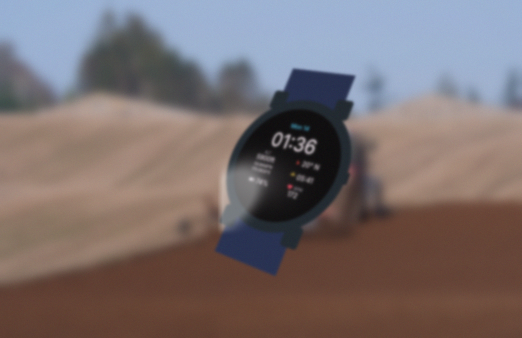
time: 1:36
